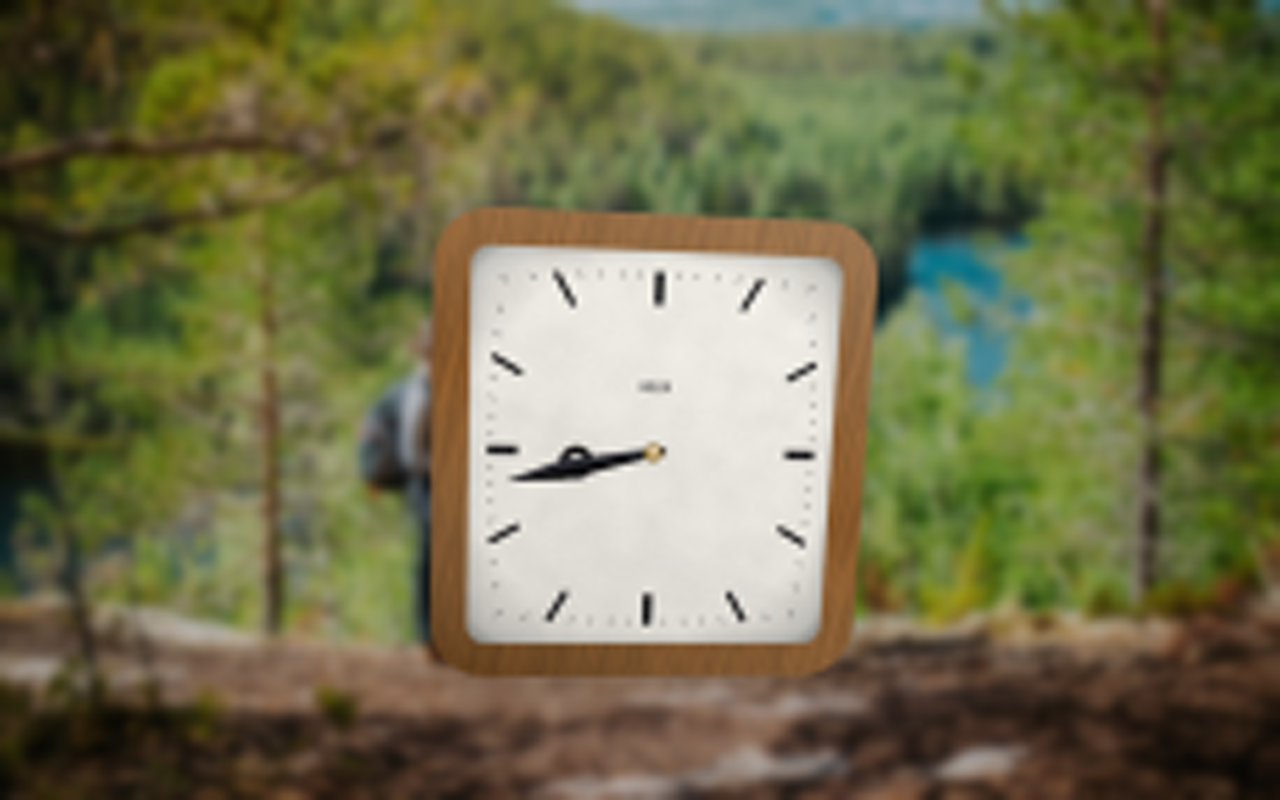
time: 8:43
